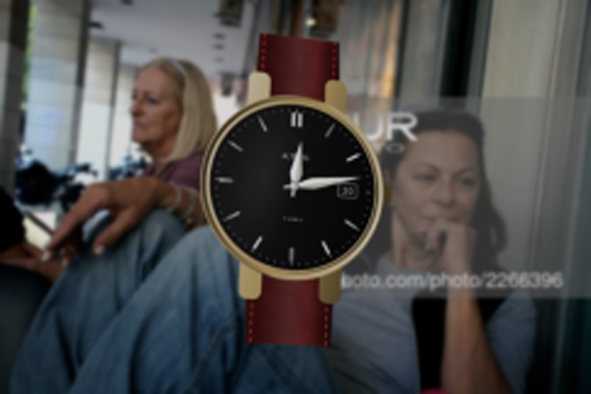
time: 12:13
